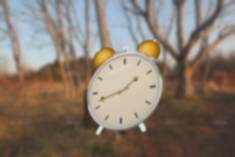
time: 1:42
